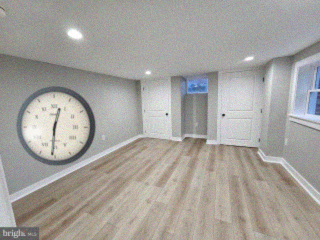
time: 12:31
